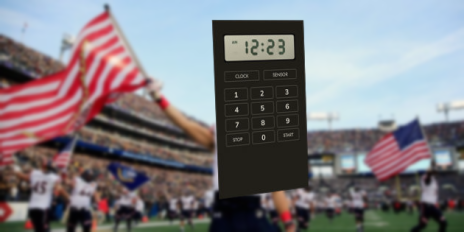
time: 12:23
